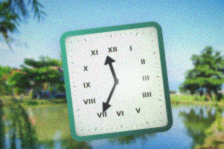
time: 11:35
